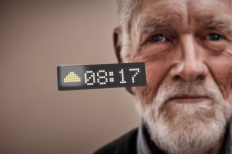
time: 8:17
